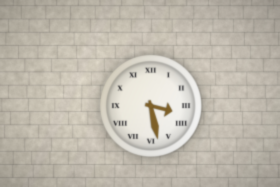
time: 3:28
